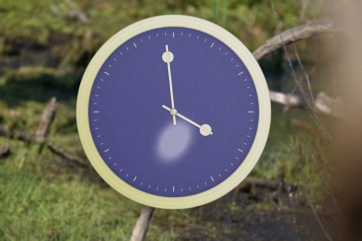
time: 3:59
